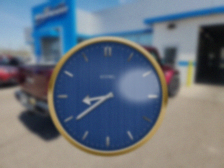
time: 8:39
